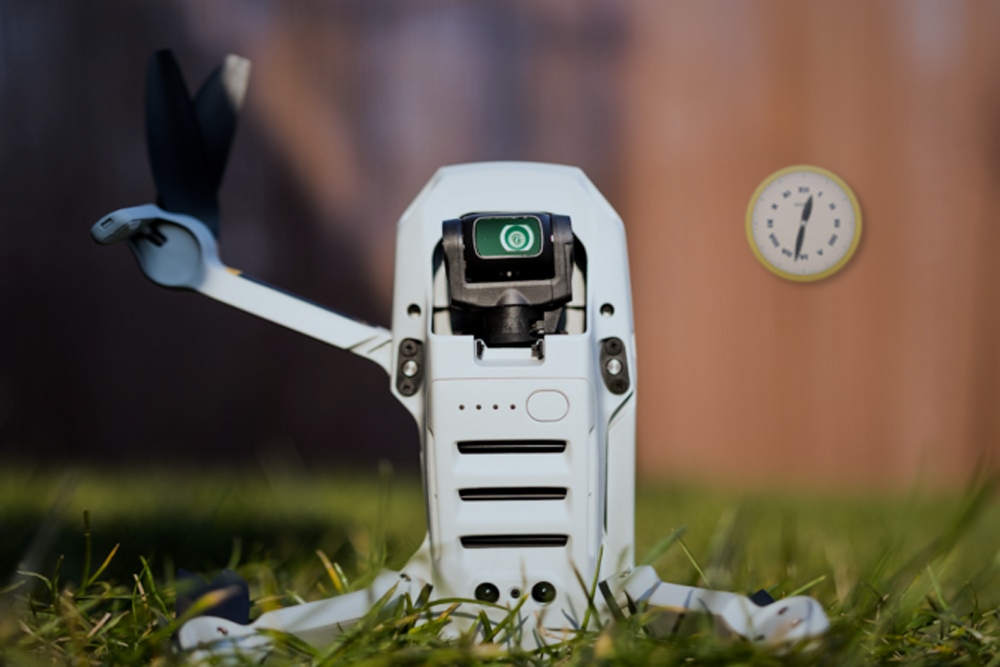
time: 12:32
